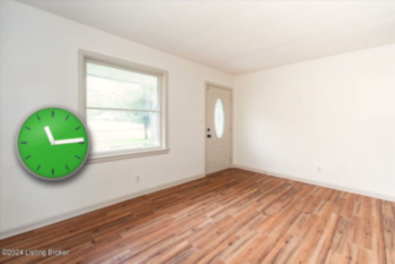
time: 11:14
